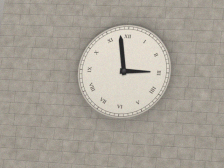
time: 2:58
